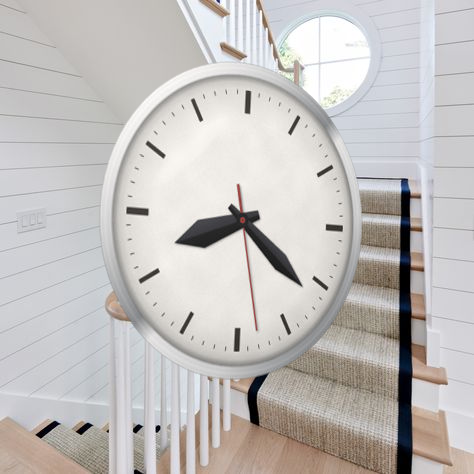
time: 8:21:28
